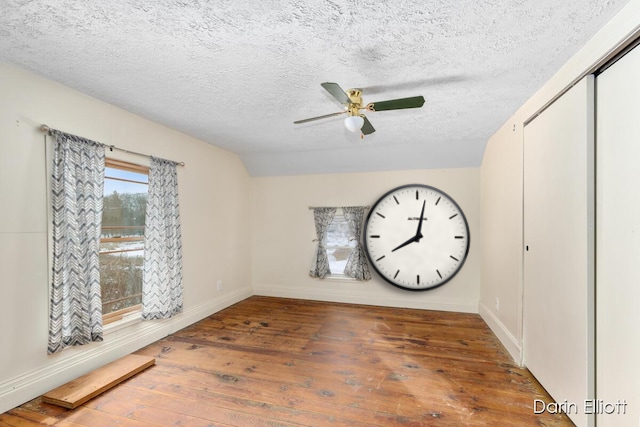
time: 8:02
